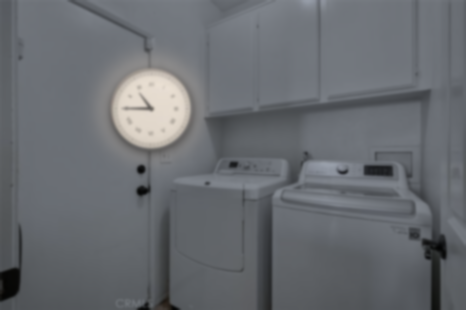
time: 10:45
